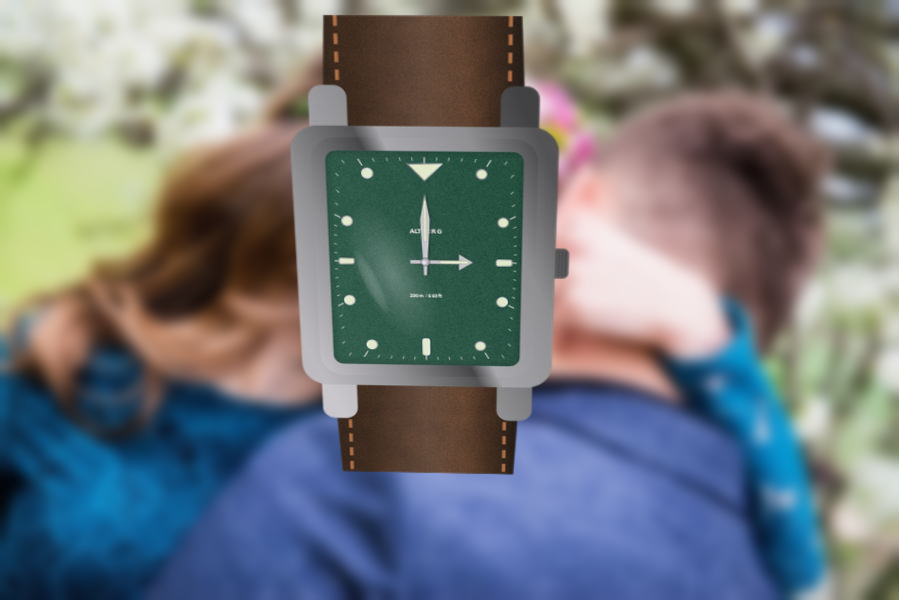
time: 3:00
